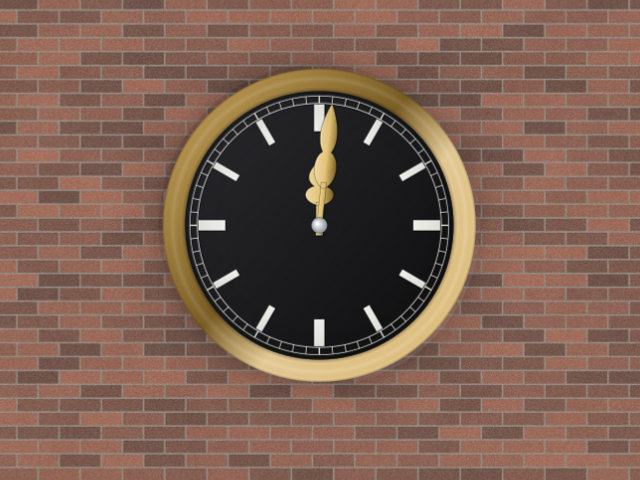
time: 12:01
